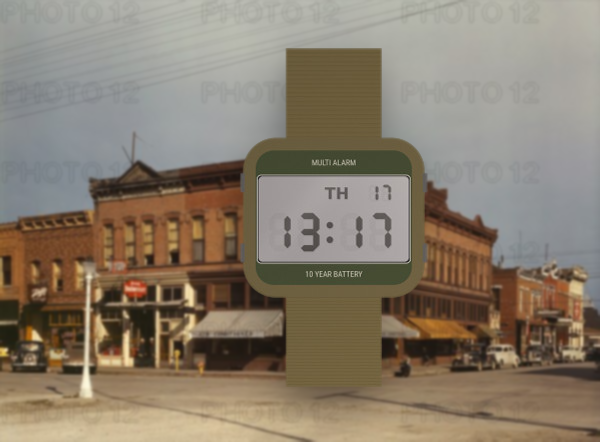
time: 13:17
